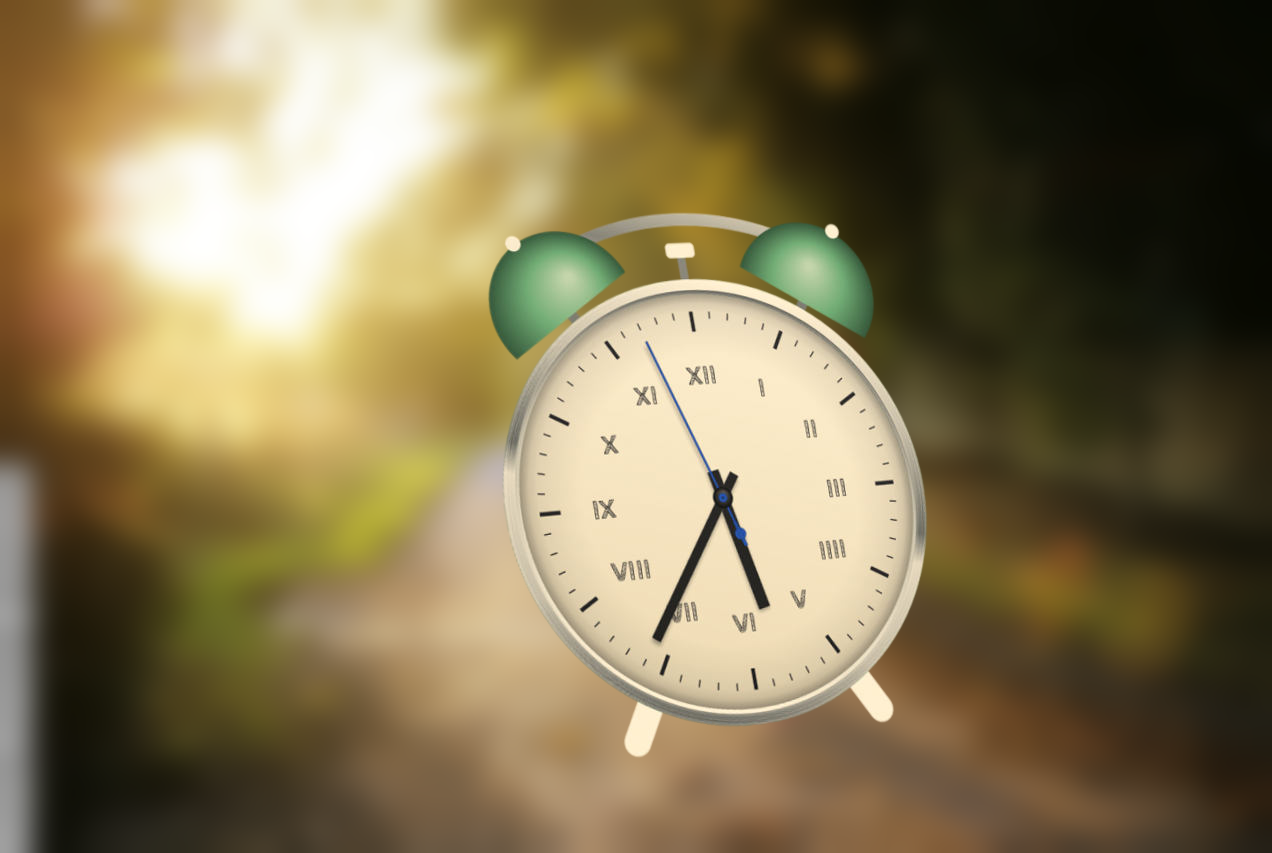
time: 5:35:57
